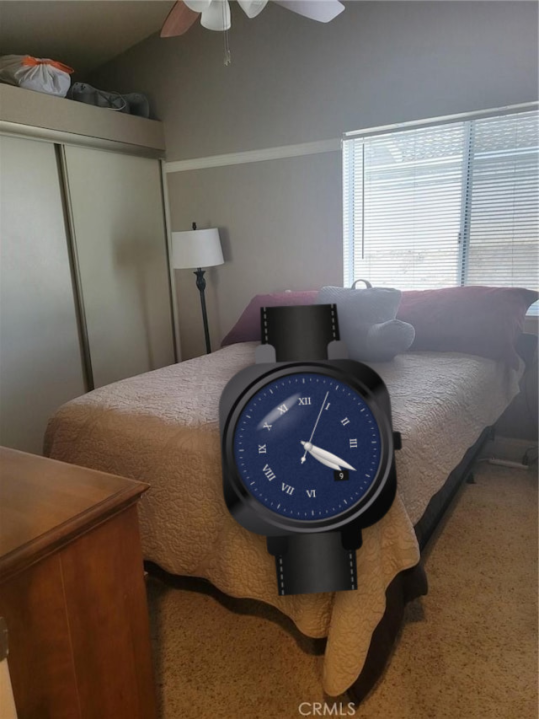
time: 4:20:04
